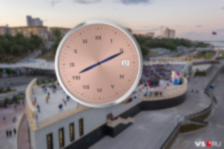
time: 8:11
